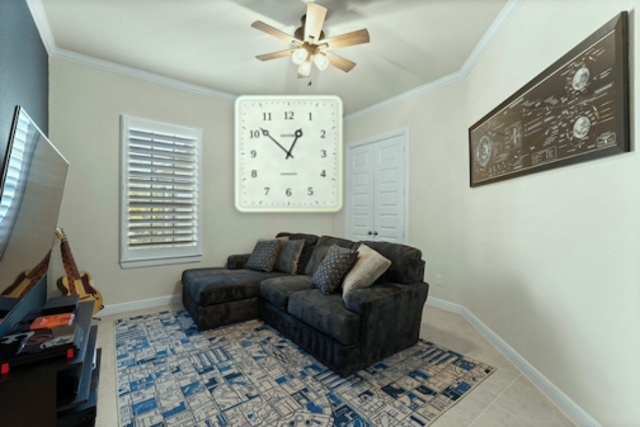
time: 12:52
